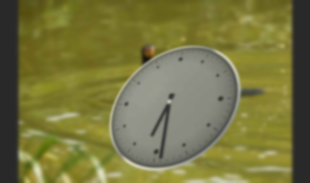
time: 6:29
